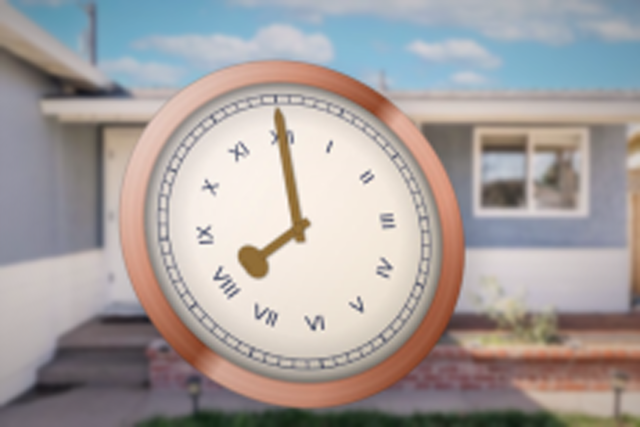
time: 8:00
